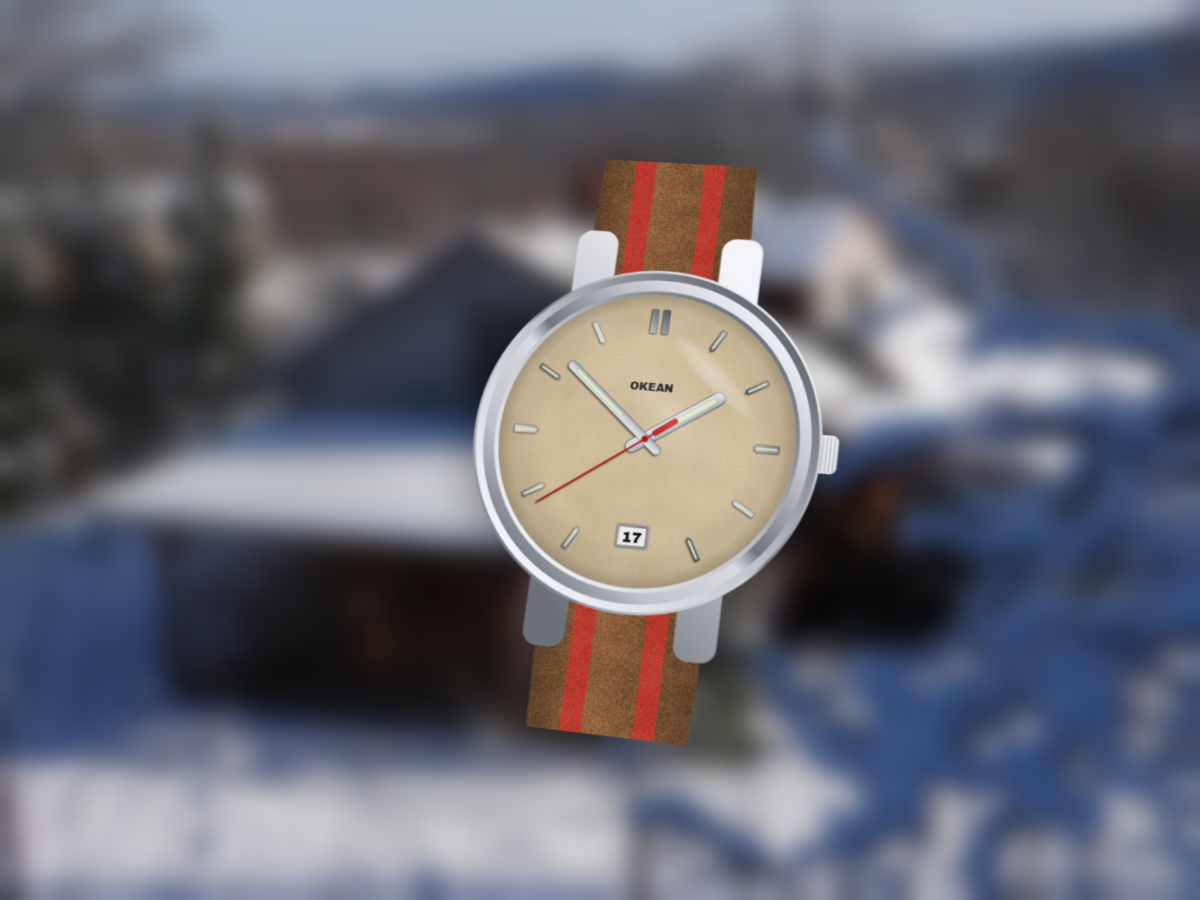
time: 1:51:39
